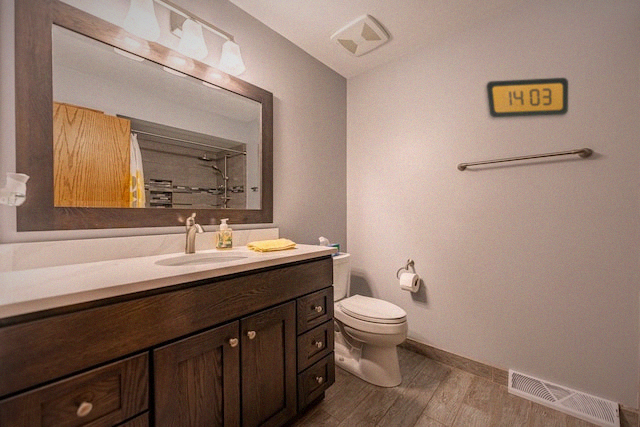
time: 14:03
